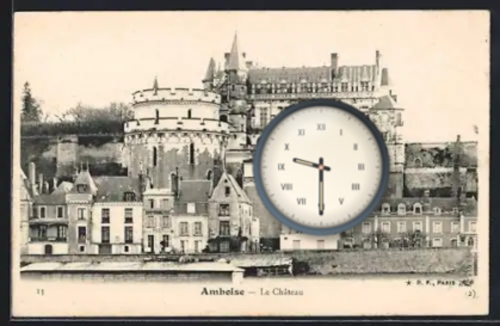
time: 9:30
